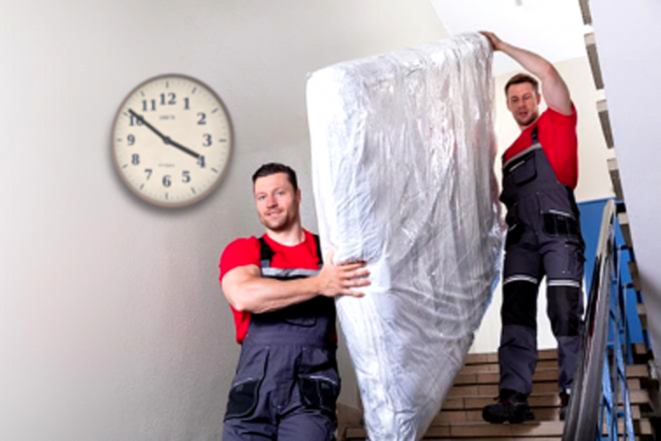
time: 3:51
